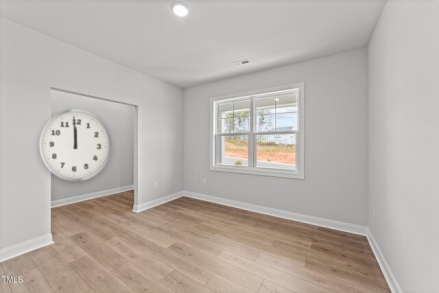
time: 11:59
